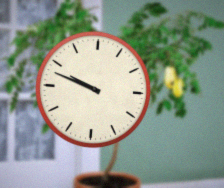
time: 9:48
